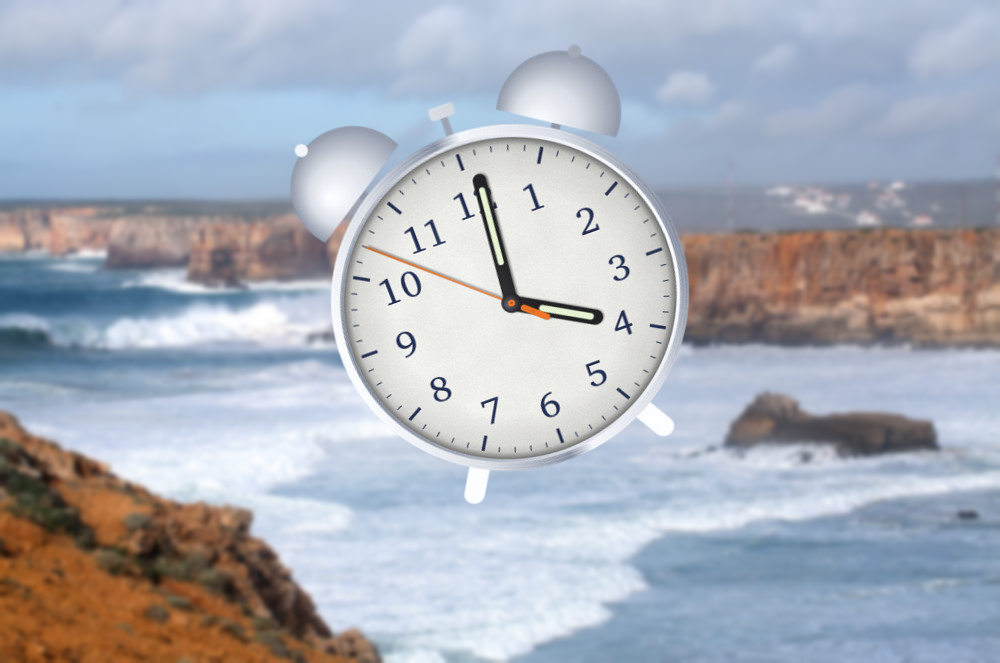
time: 4:00:52
